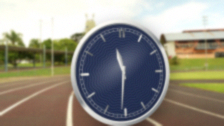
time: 11:31
